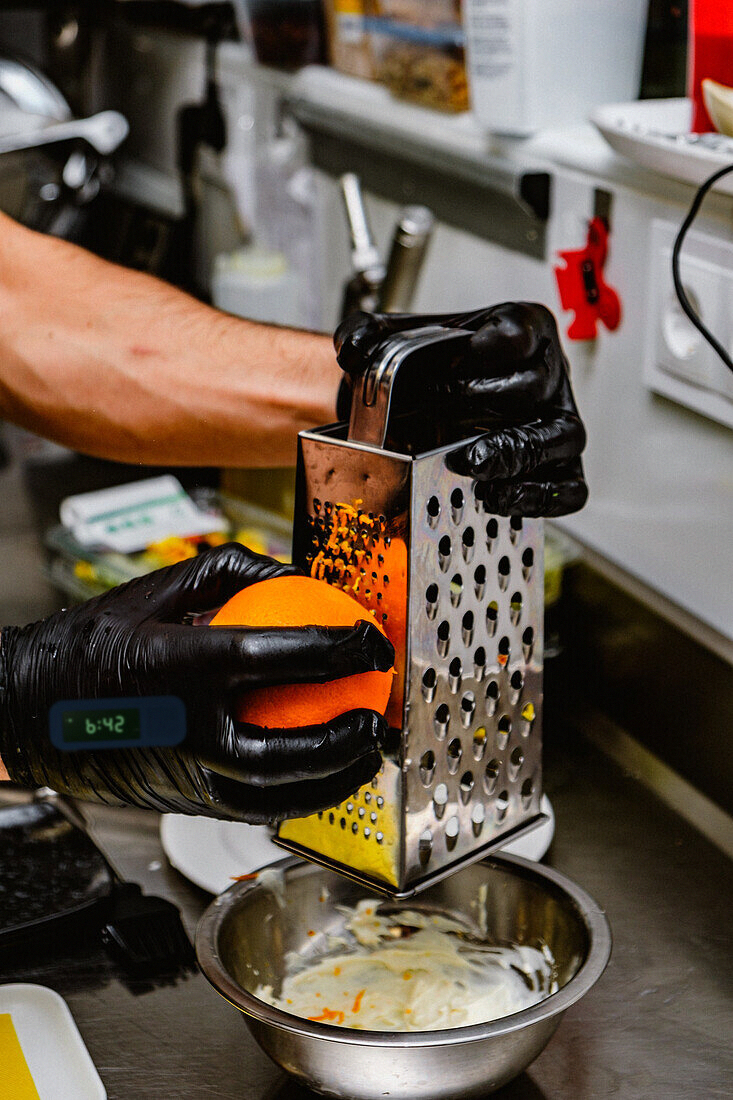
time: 6:42
